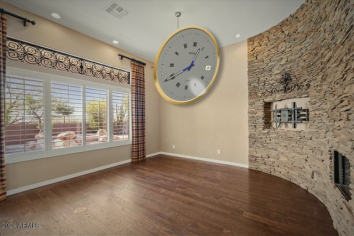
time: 12:40
